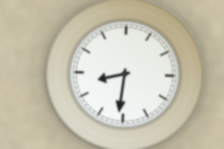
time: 8:31
